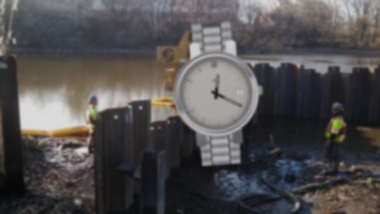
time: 12:20
